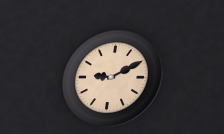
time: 9:10
